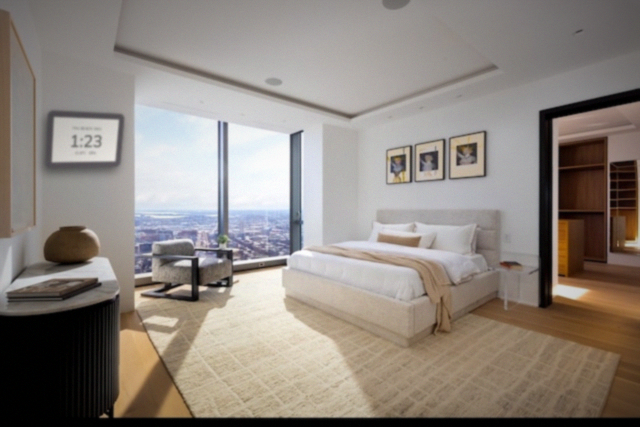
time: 1:23
